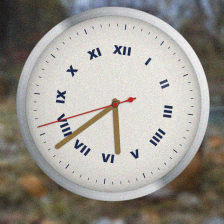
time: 5:37:41
